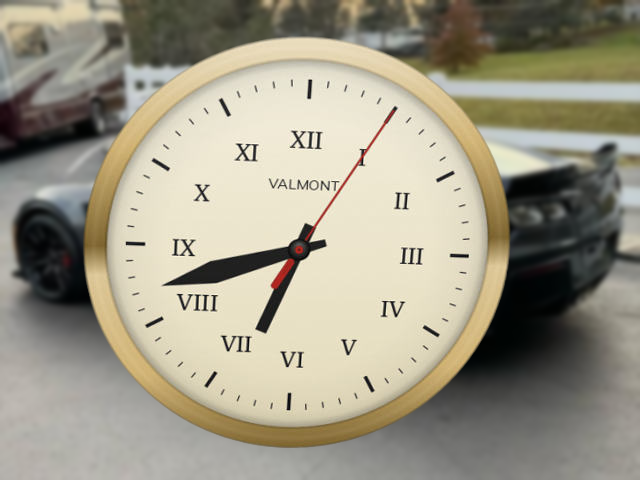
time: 6:42:05
